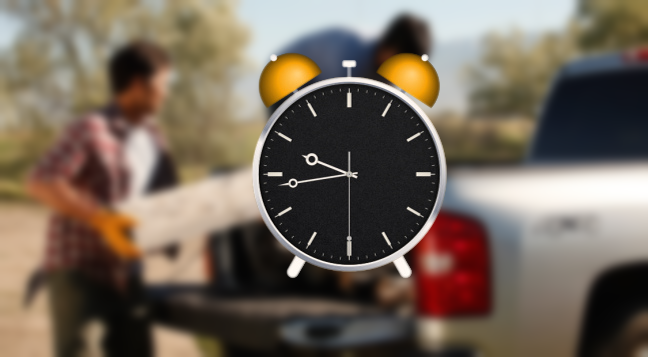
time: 9:43:30
